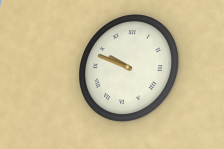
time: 9:48
